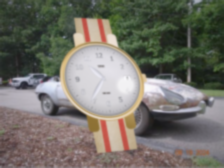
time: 10:36
